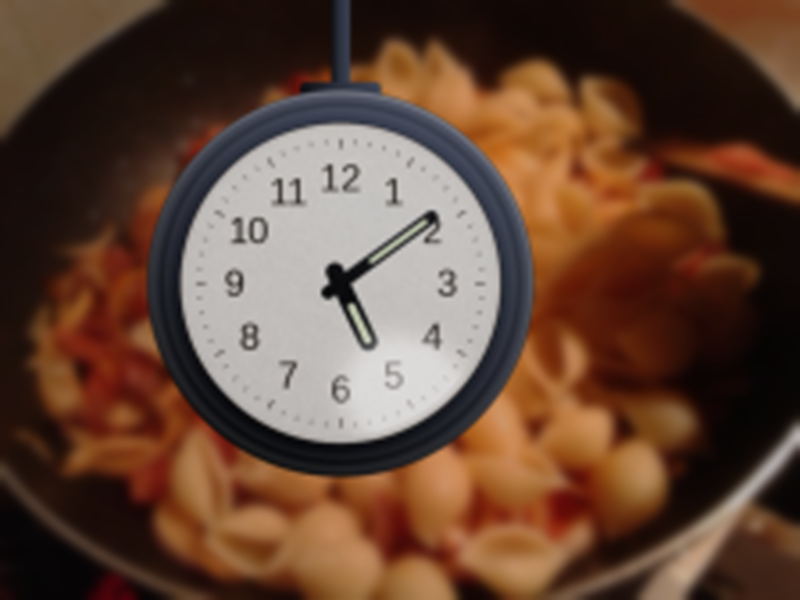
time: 5:09
